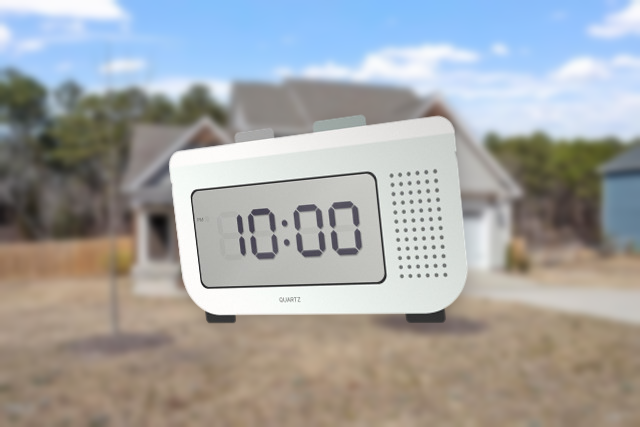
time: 10:00
